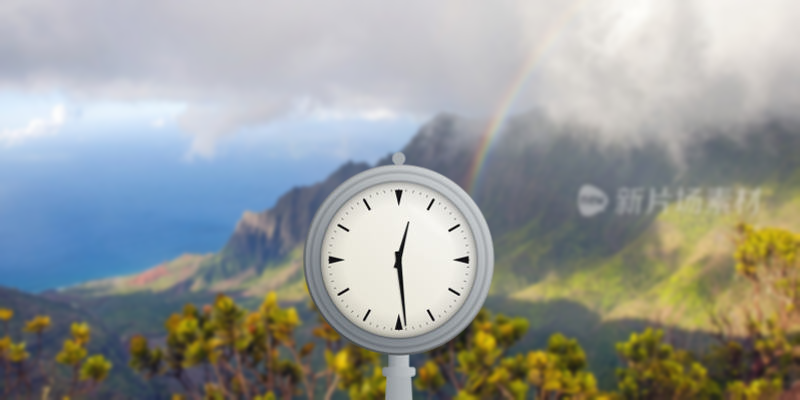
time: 12:29
